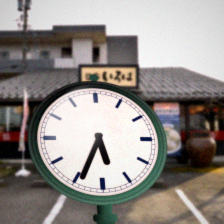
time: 5:34
